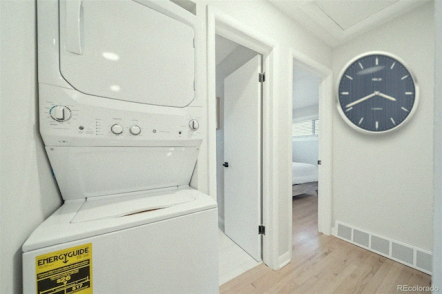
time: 3:41
